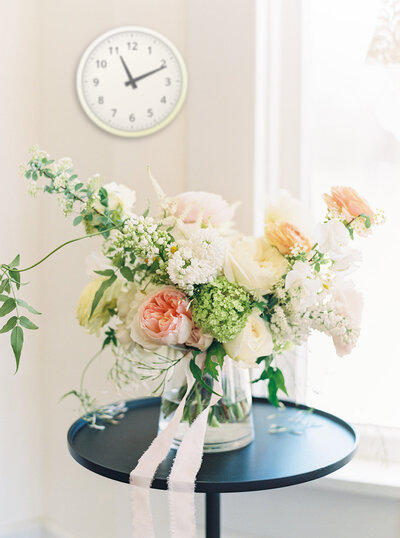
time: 11:11
